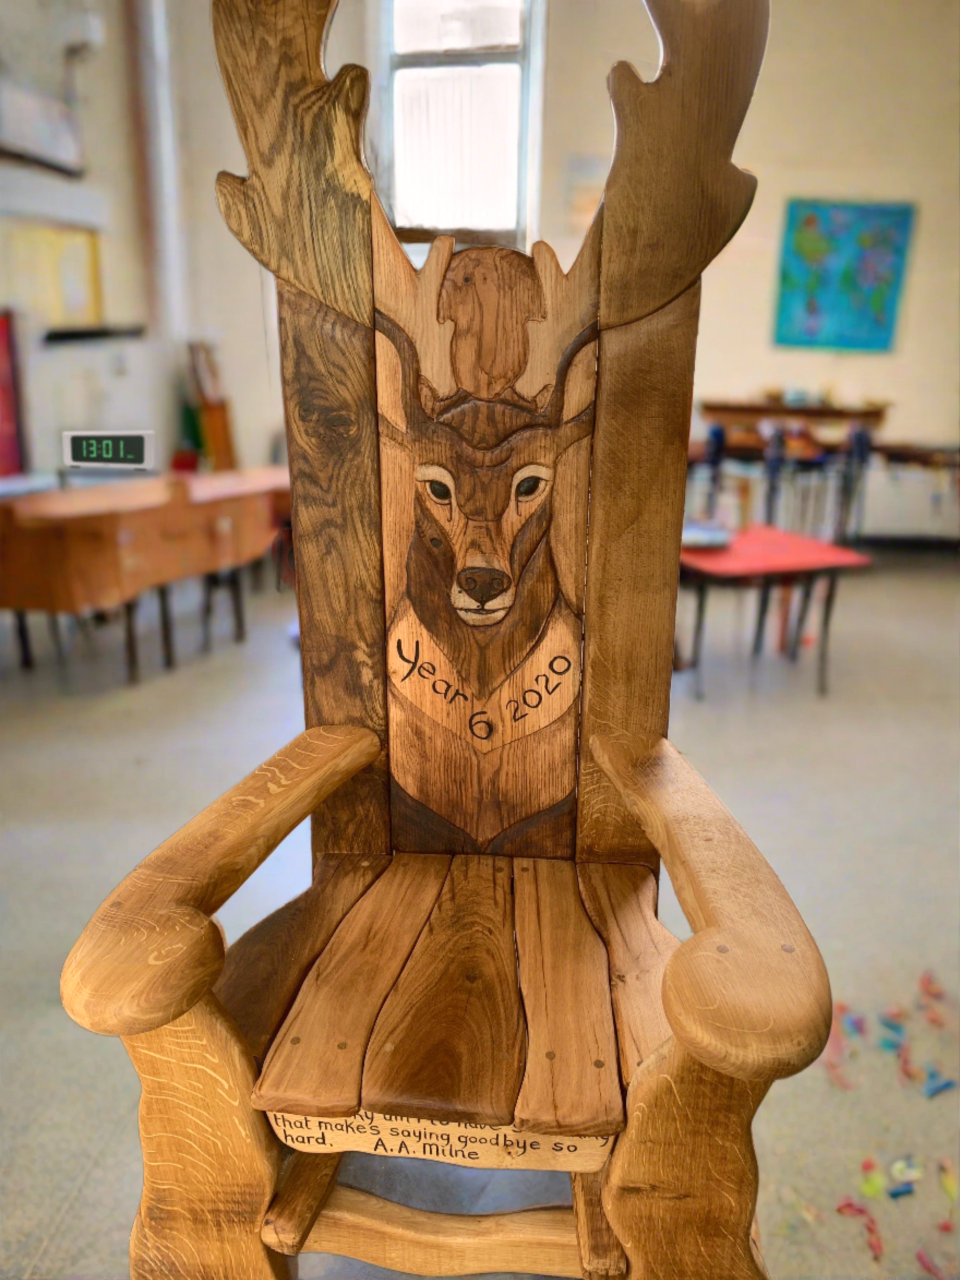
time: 13:01
